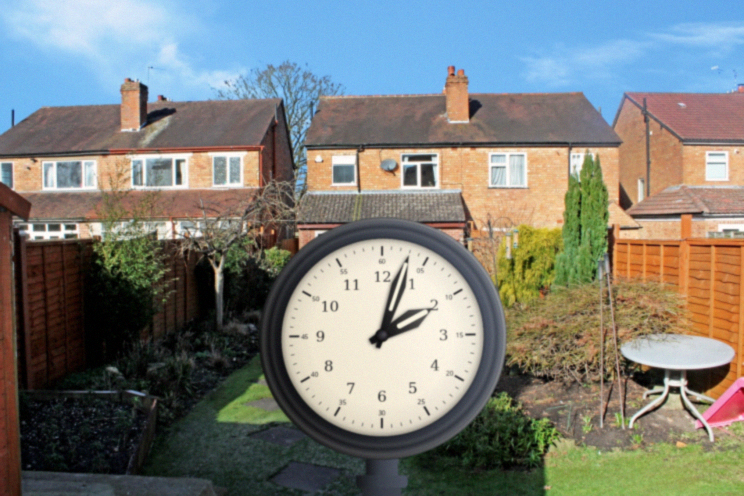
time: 2:03
